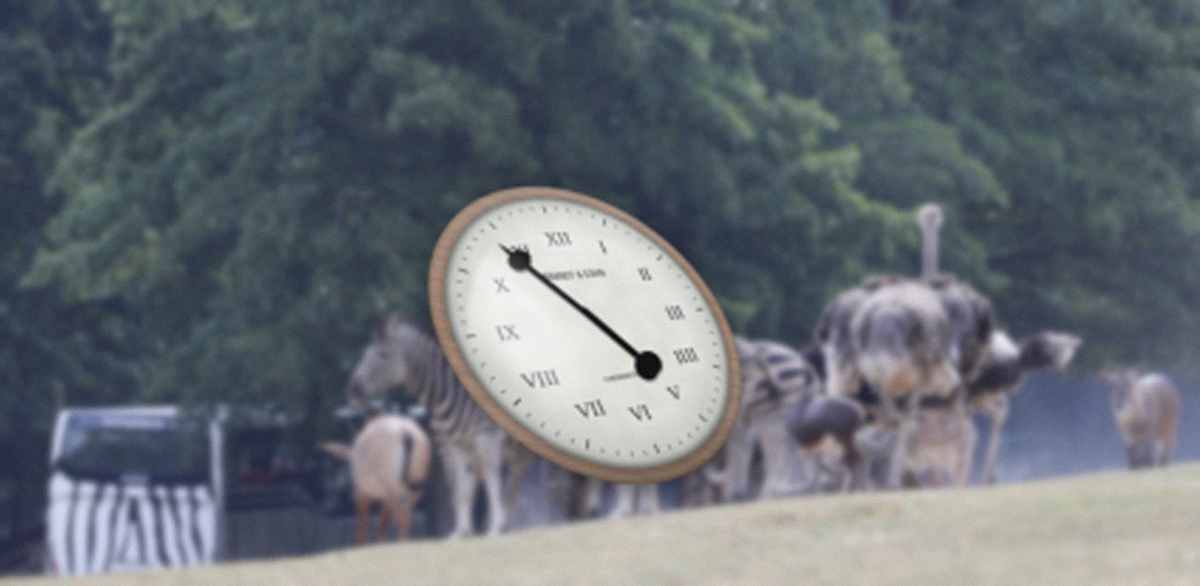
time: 4:54
